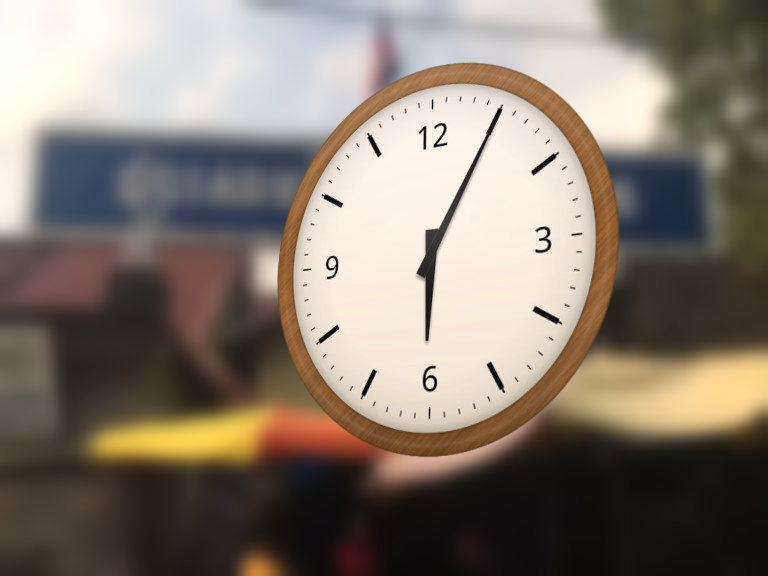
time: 6:05
